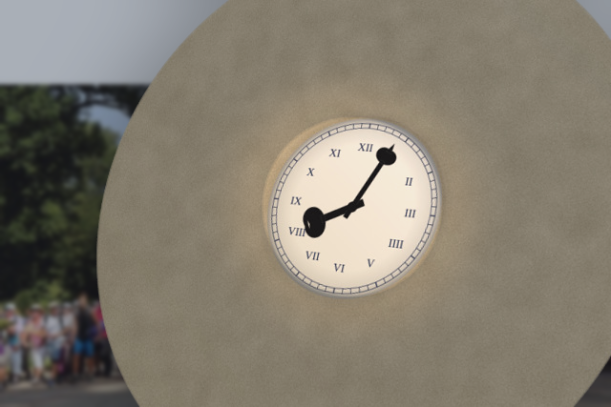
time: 8:04
